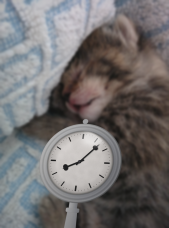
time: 8:07
